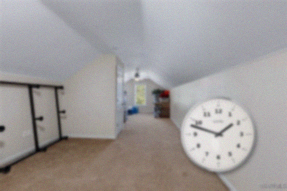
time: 1:48
